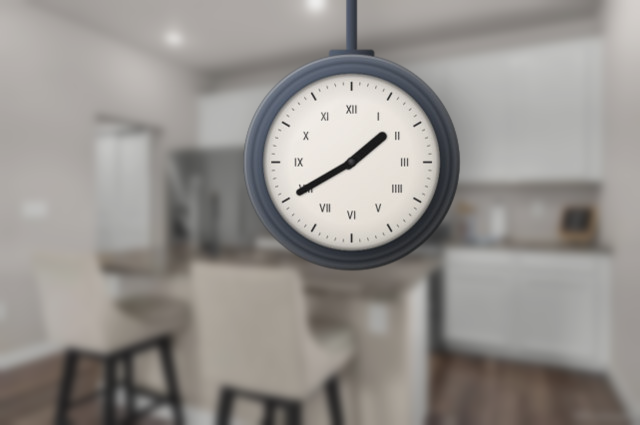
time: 1:40
